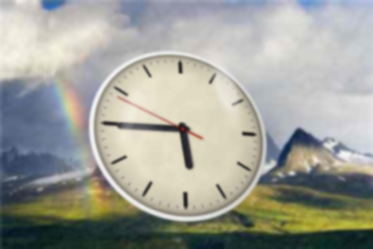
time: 5:44:49
